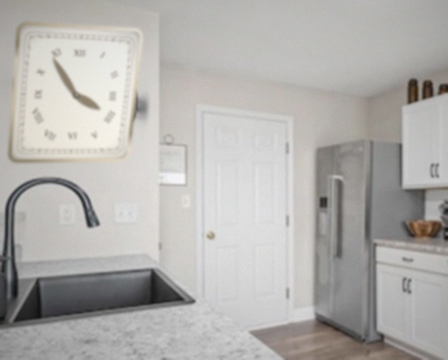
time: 3:54
